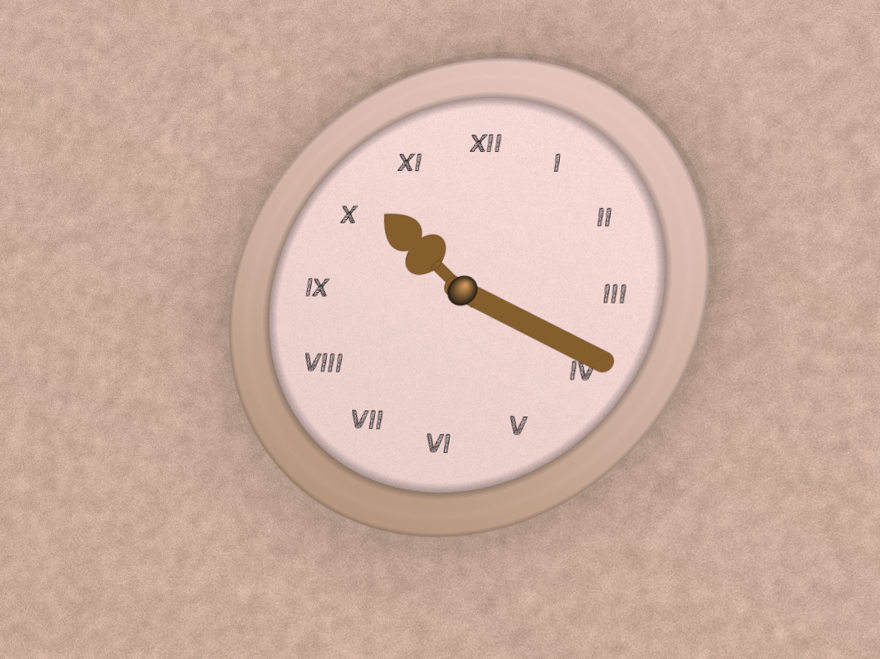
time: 10:19
